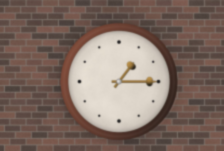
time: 1:15
